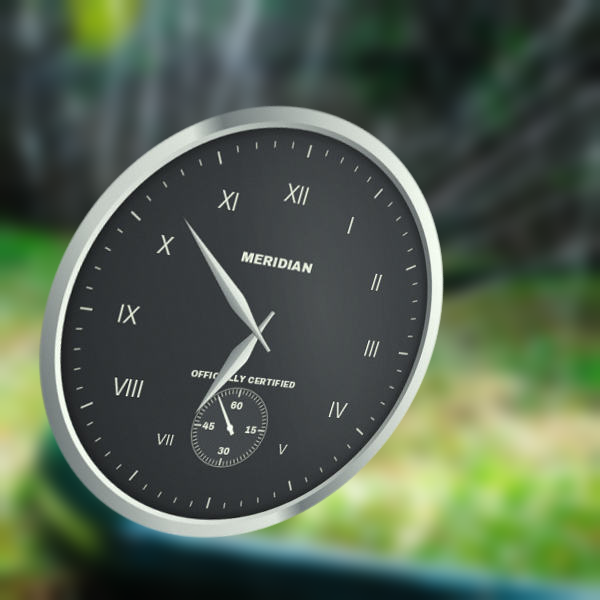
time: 6:51:54
